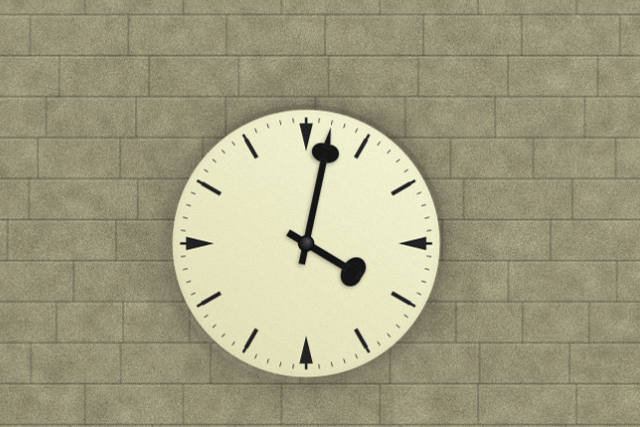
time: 4:02
